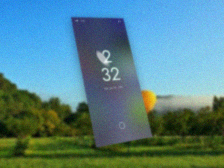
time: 2:32
